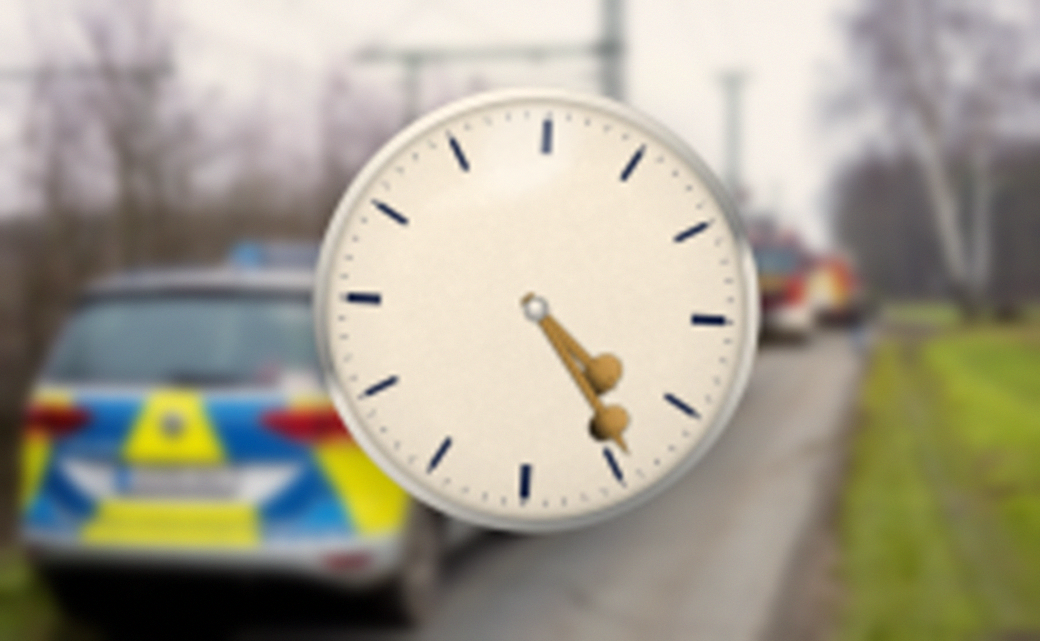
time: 4:24
